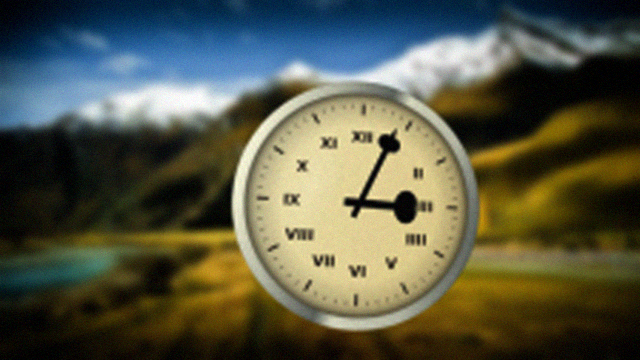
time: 3:04
